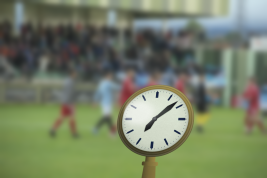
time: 7:08
